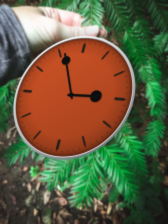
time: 2:56
